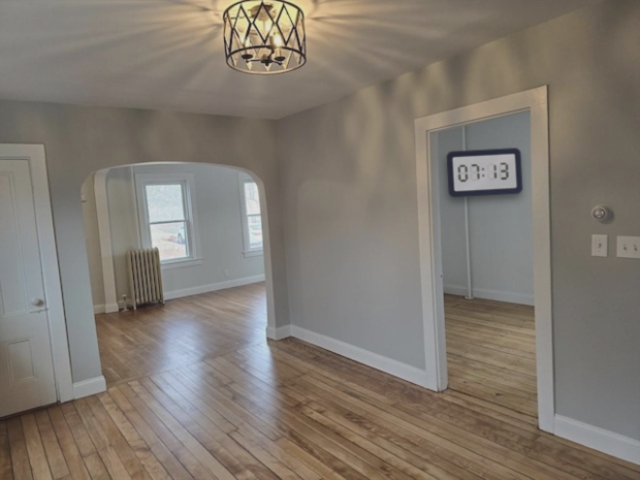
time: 7:13
